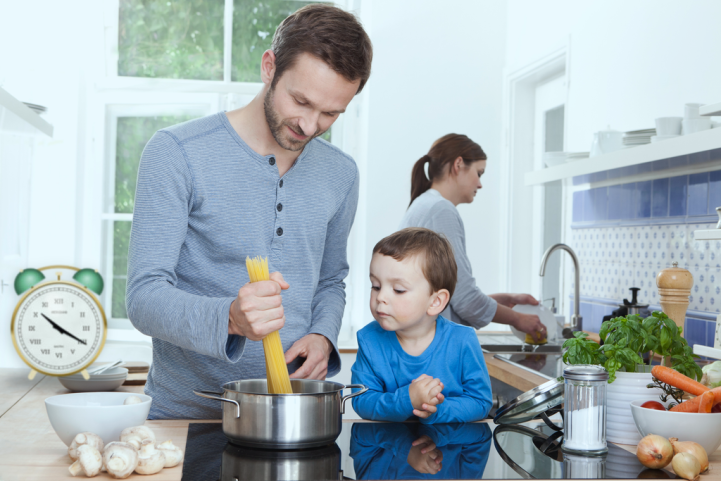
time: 10:20
